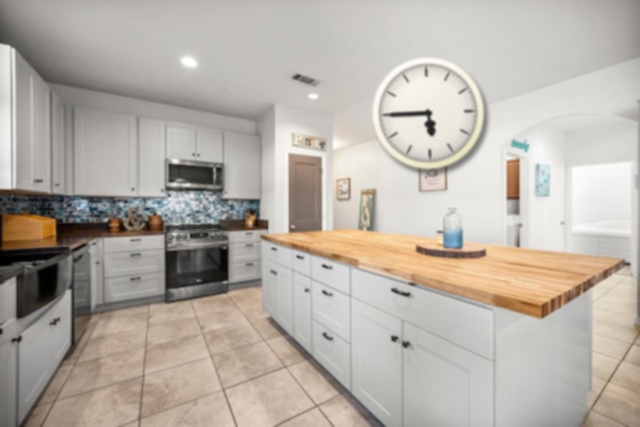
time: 5:45
